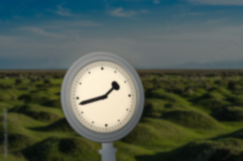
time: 1:43
